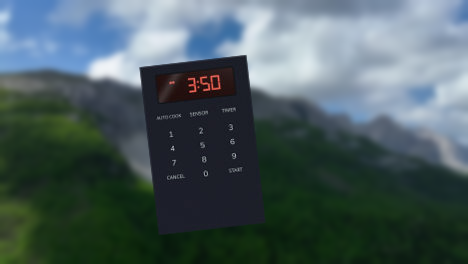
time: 3:50
